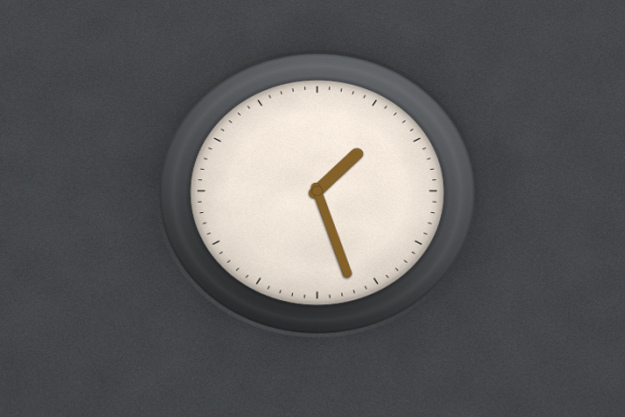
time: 1:27
